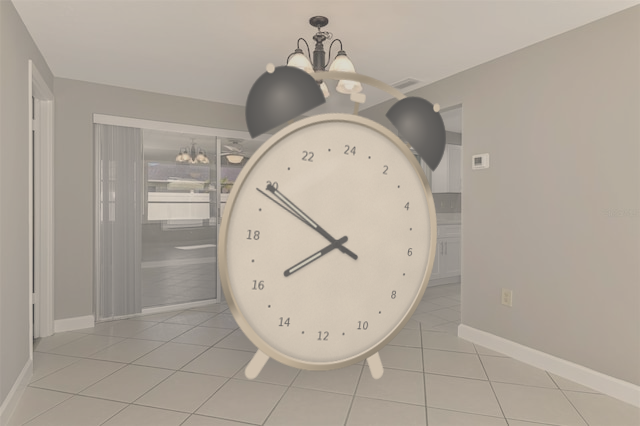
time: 15:49:49
